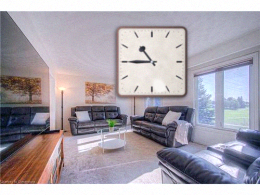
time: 10:45
